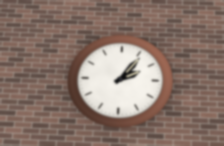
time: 2:06
